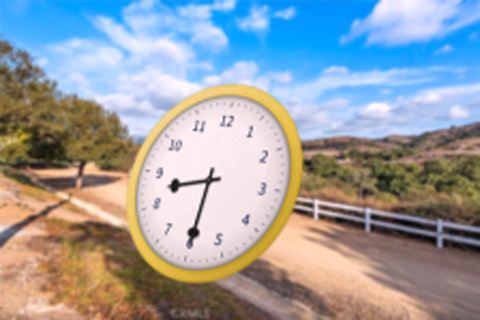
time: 8:30
